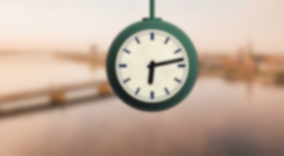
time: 6:13
